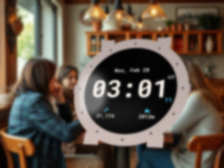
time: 3:01
